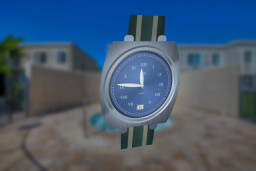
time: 11:46
